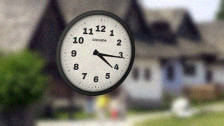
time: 4:16
